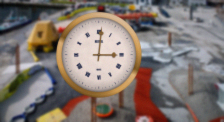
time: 3:01
